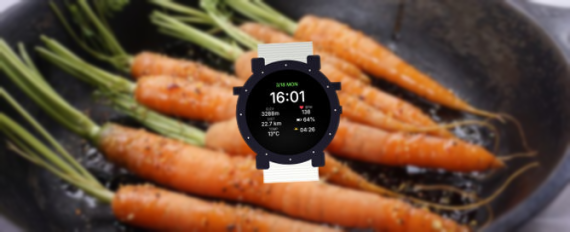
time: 16:01
